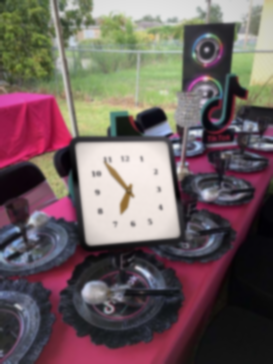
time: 6:54
